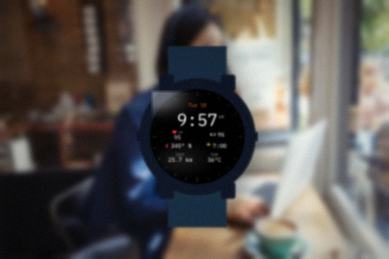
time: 9:57
